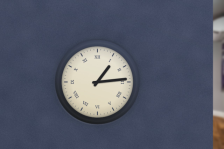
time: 1:14
